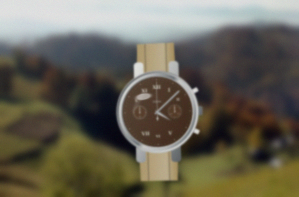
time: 4:08
